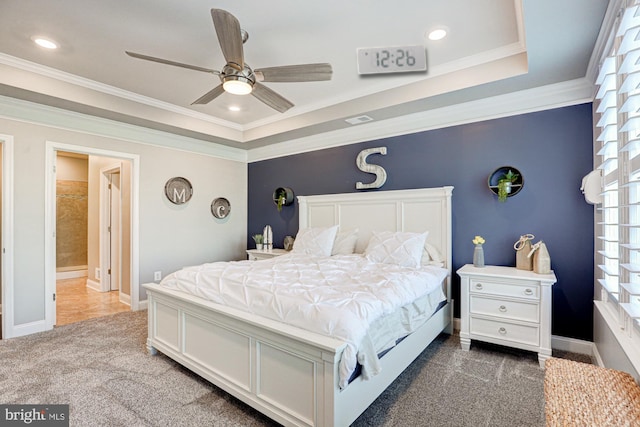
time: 12:26
